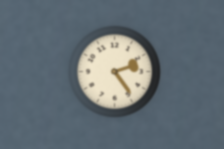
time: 2:24
